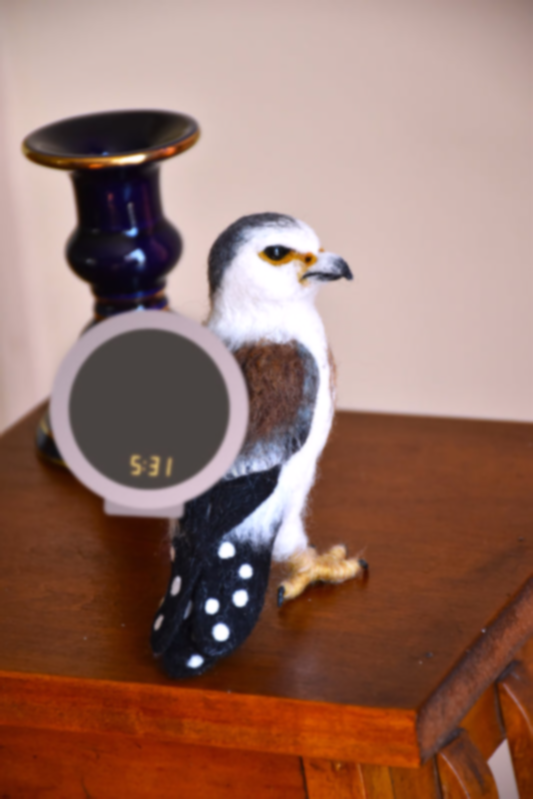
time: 5:31
